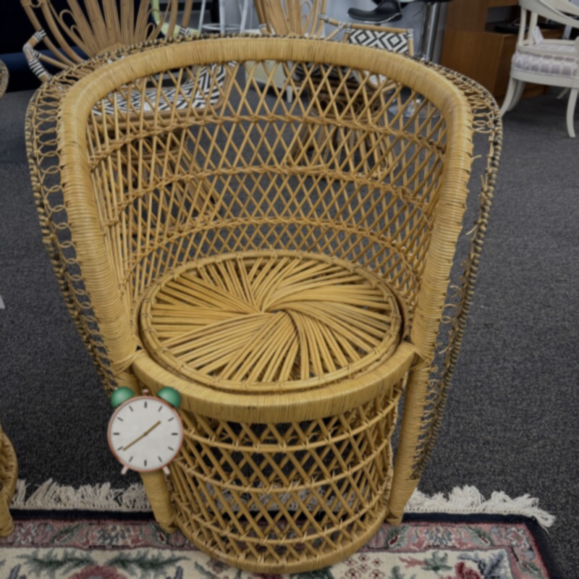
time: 1:39
